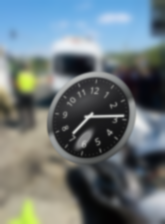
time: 7:14
